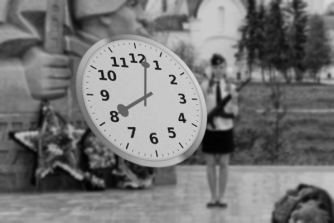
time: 8:02
